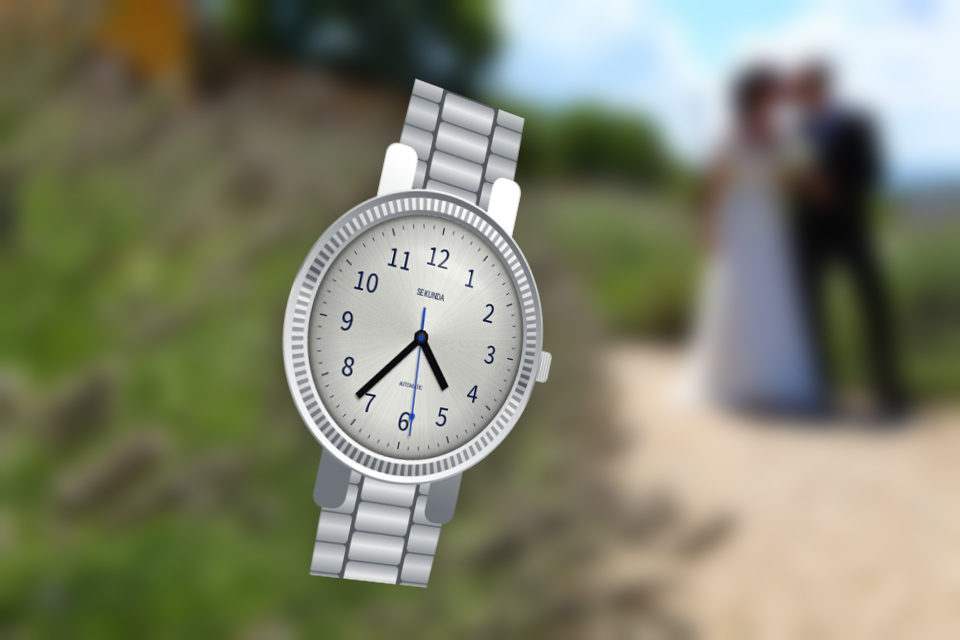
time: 4:36:29
